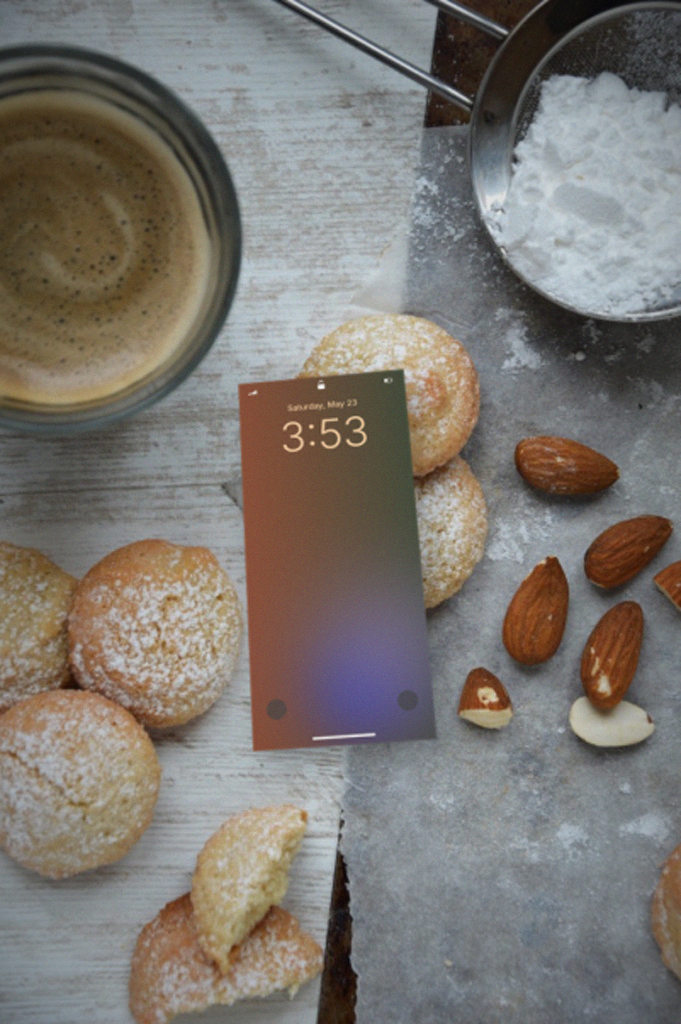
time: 3:53
